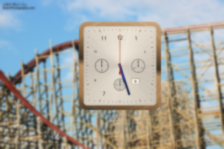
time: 5:27
